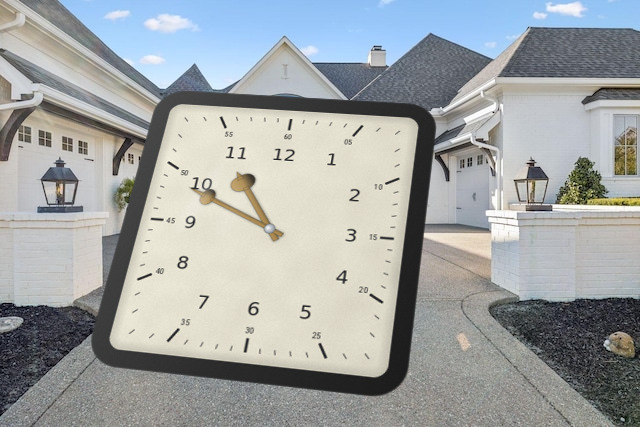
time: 10:49
